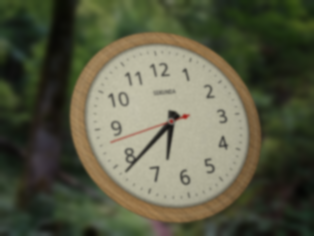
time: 6:38:43
